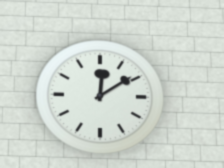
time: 12:09
